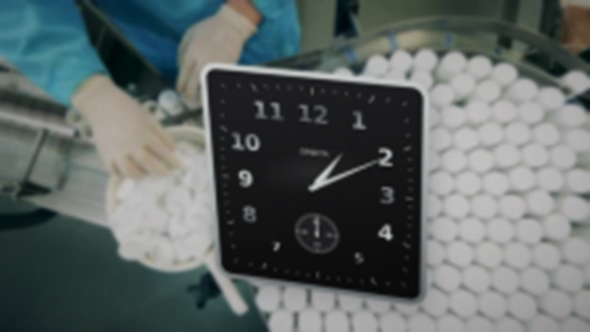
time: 1:10
